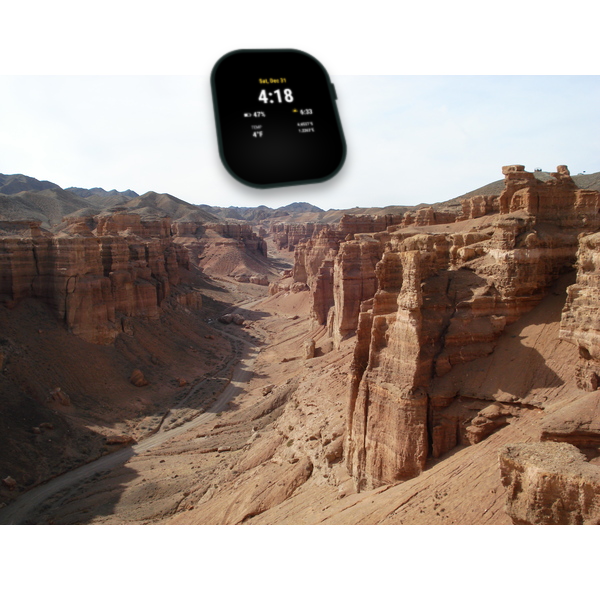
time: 4:18
